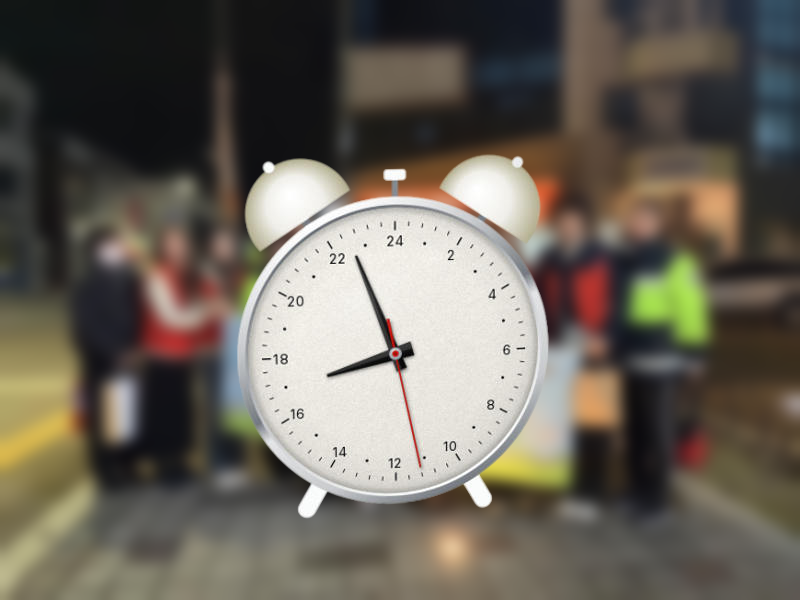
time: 16:56:28
